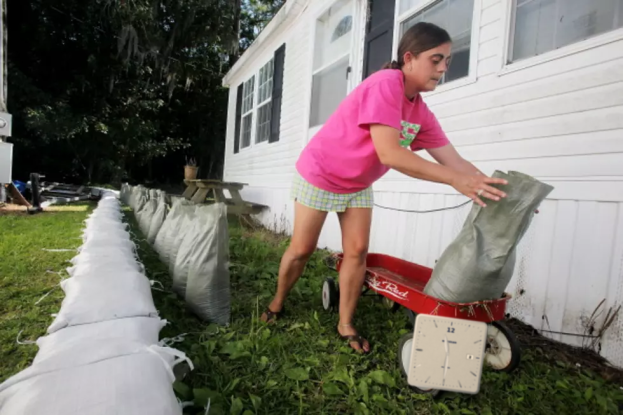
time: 11:30
